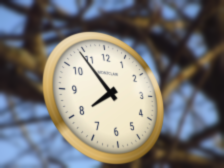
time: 7:54
